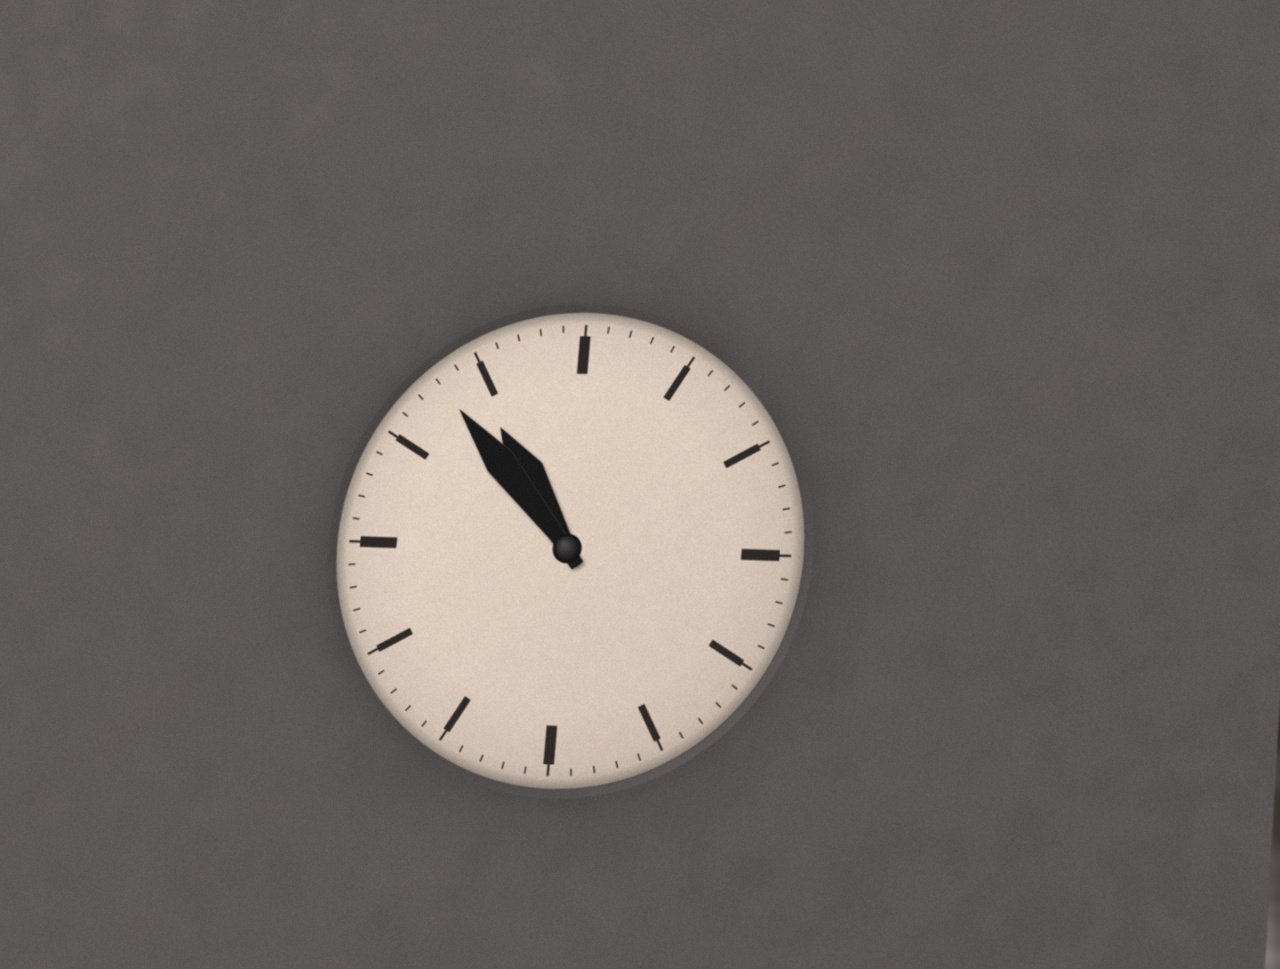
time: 10:53
